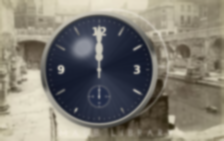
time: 12:00
